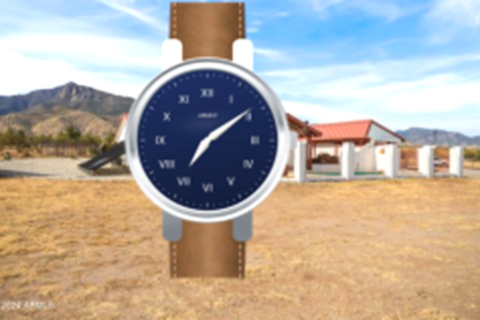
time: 7:09
